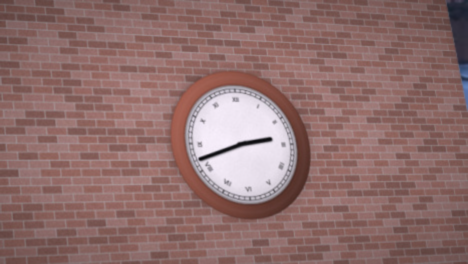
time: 2:42
